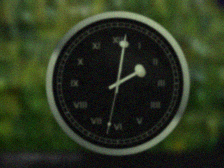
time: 2:01:32
